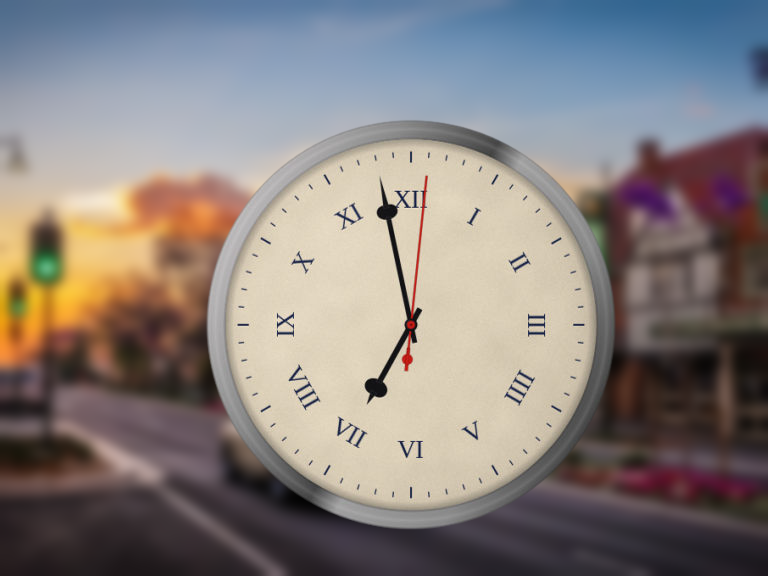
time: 6:58:01
